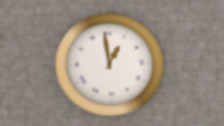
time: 12:59
